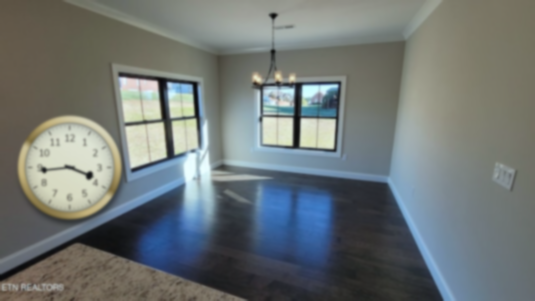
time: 3:44
